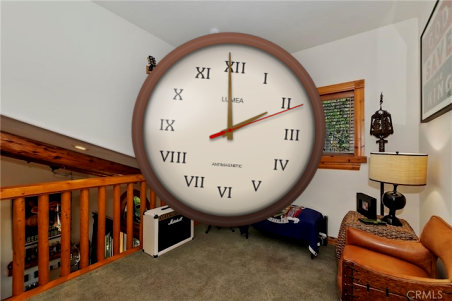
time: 1:59:11
